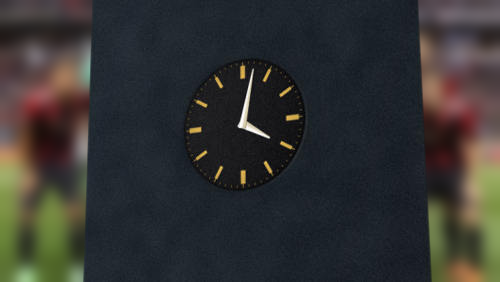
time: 4:02
